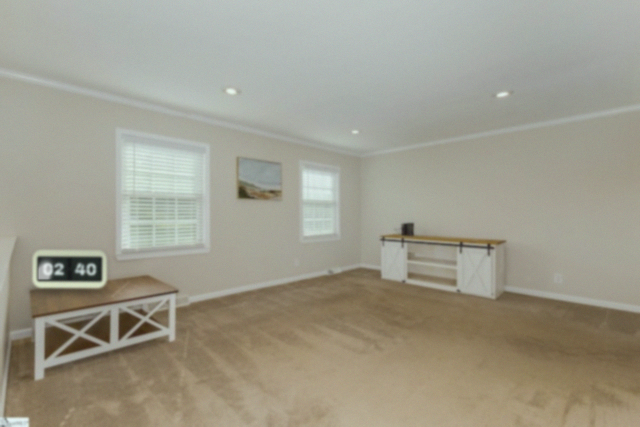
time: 2:40
